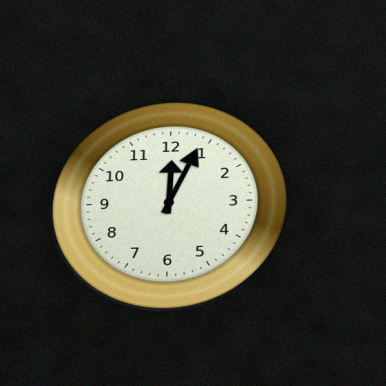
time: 12:04
